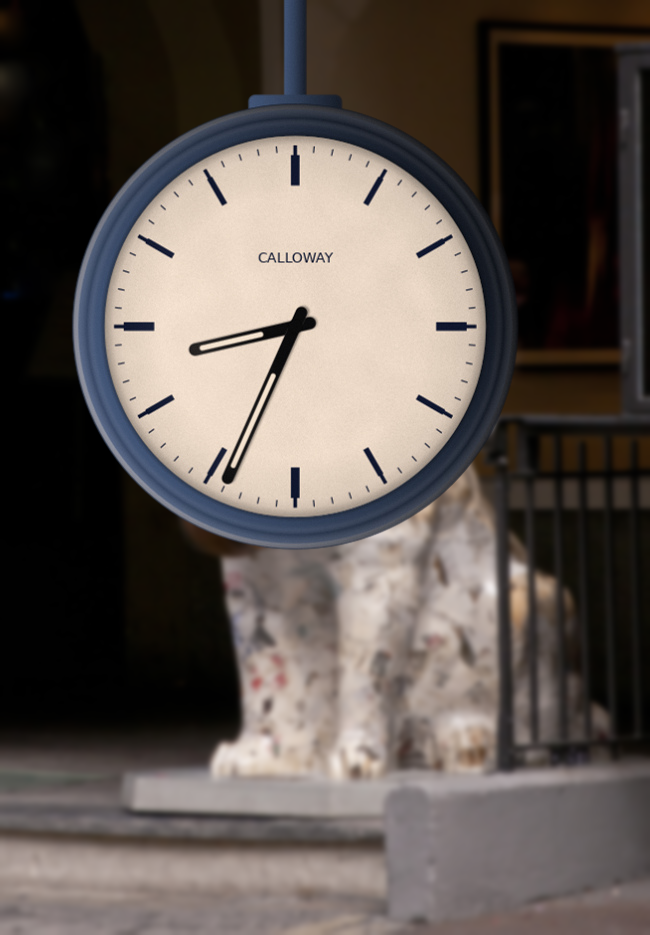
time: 8:34
